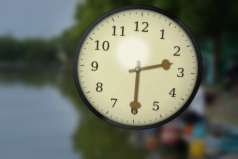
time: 2:30
